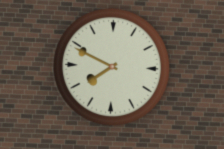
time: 7:49
